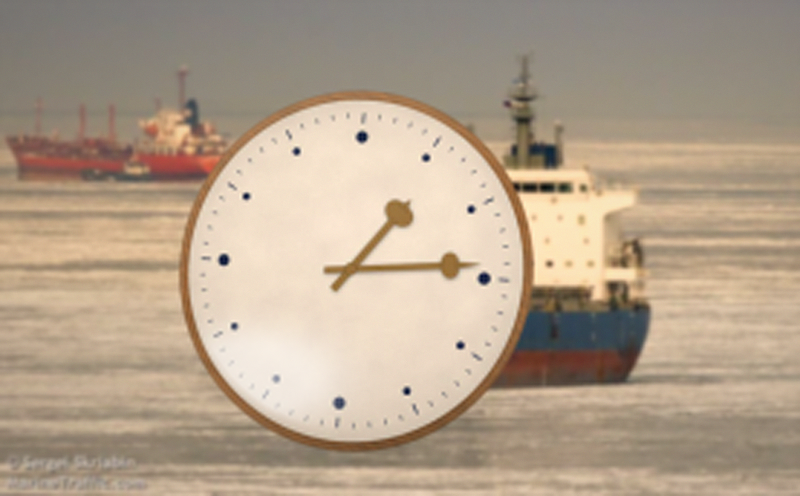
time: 1:14
